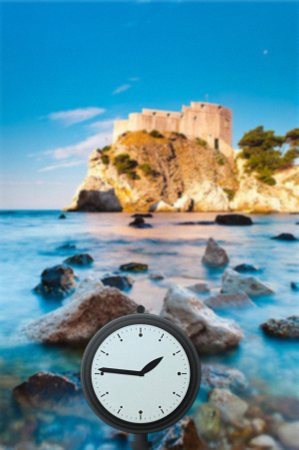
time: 1:46
